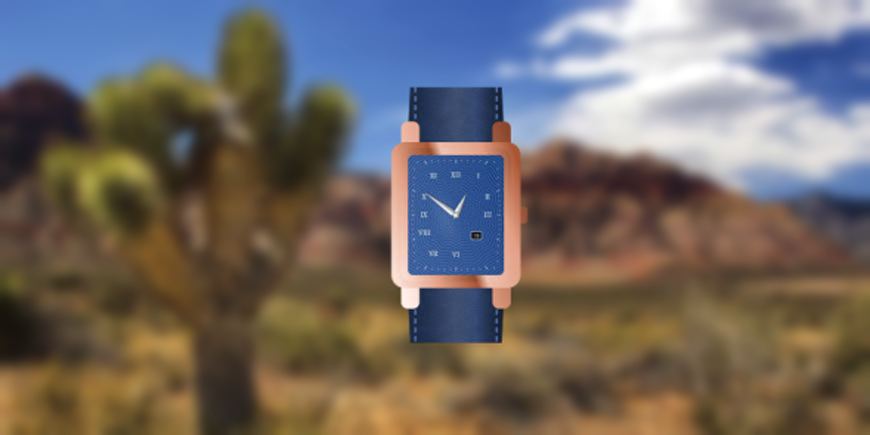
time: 12:51
